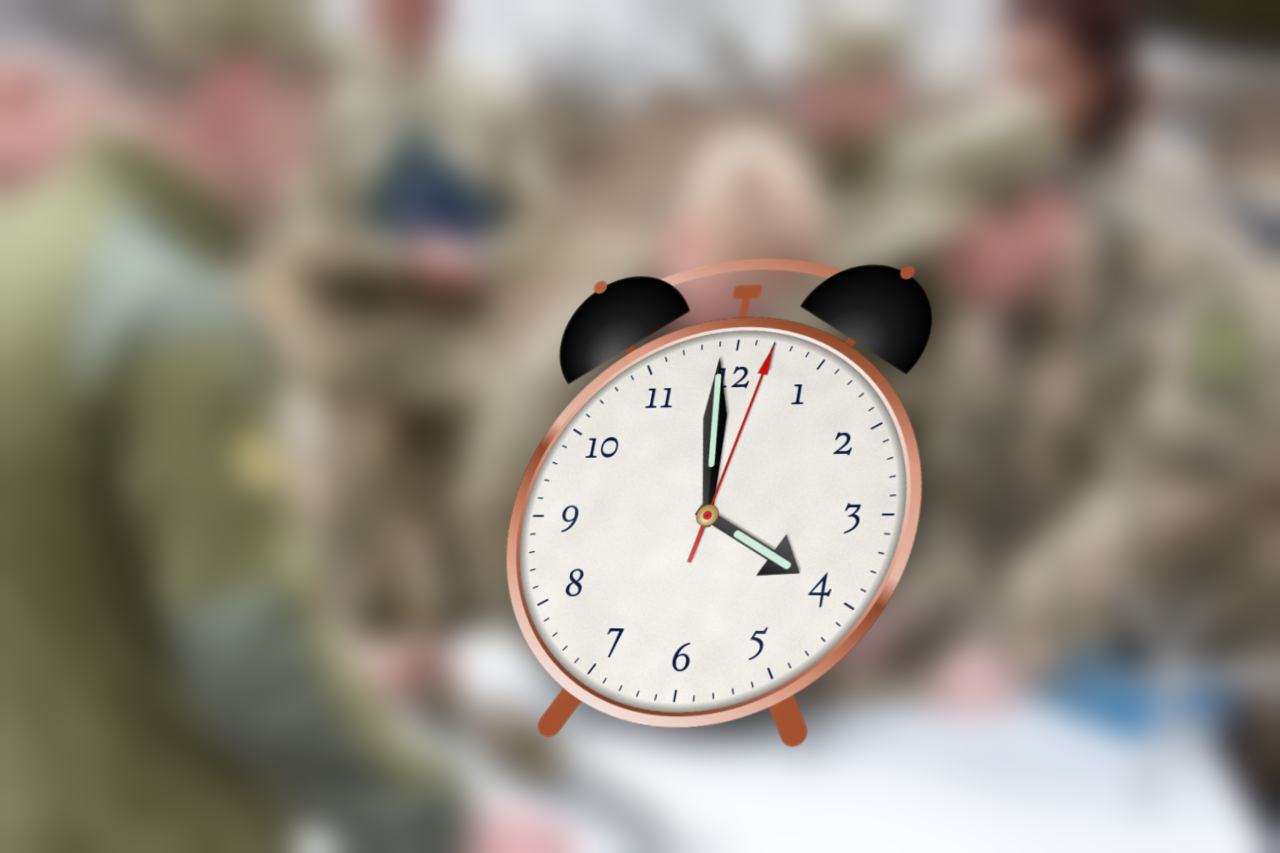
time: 3:59:02
